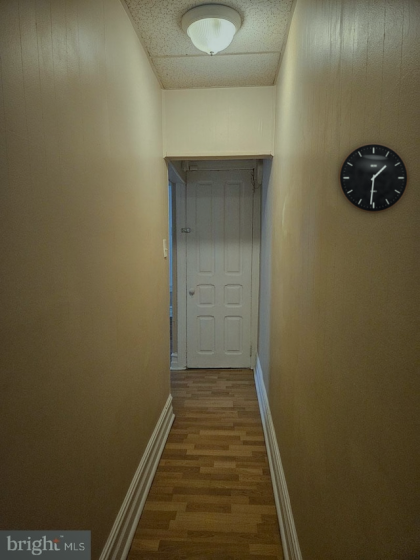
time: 1:31
